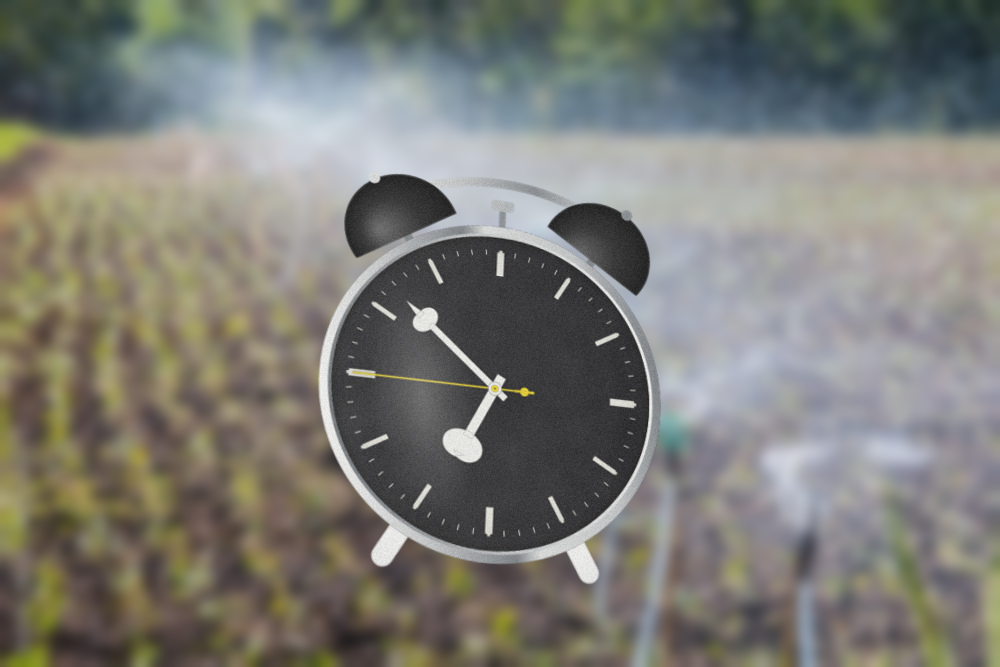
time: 6:51:45
